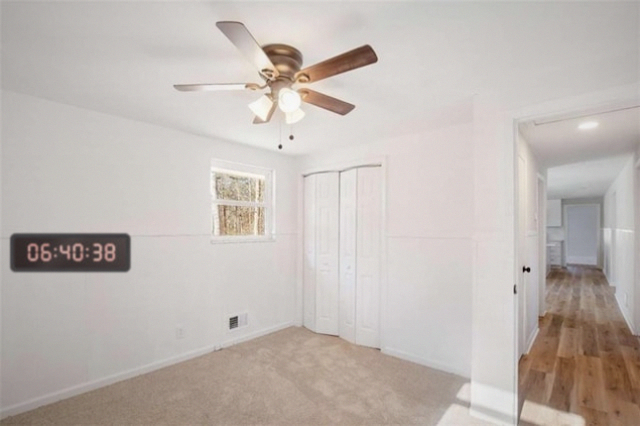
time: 6:40:38
